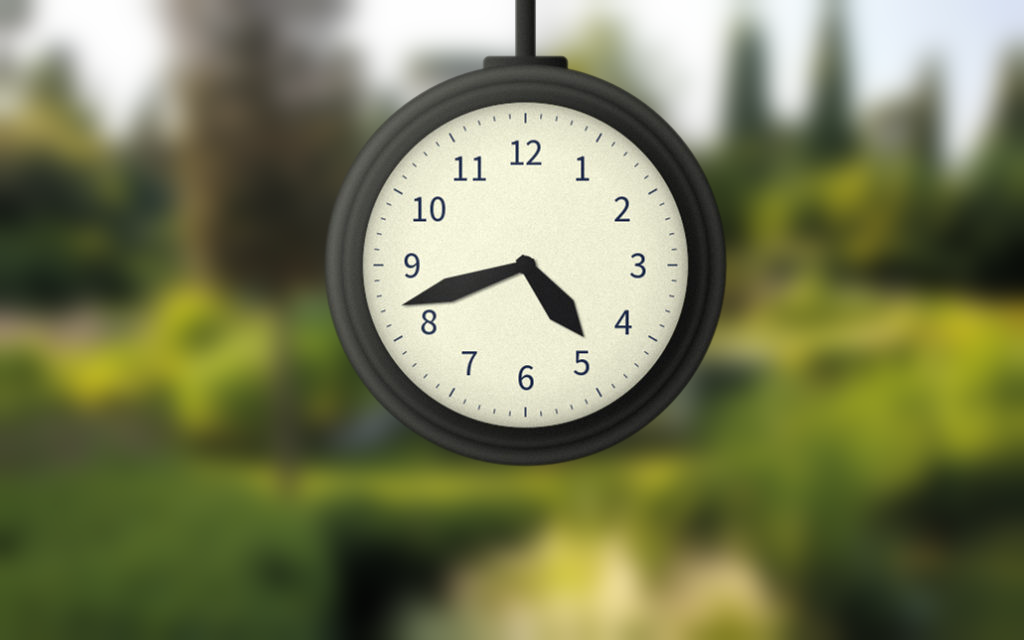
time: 4:42
